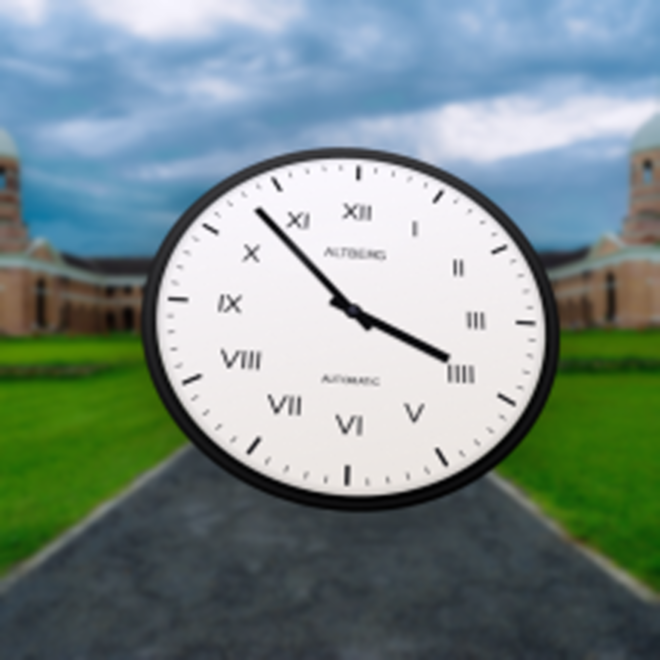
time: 3:53
